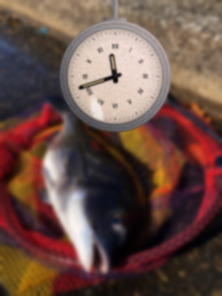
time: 11:42
